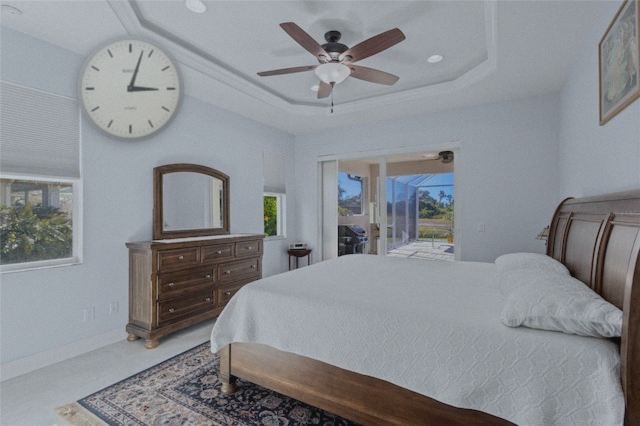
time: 3:03
